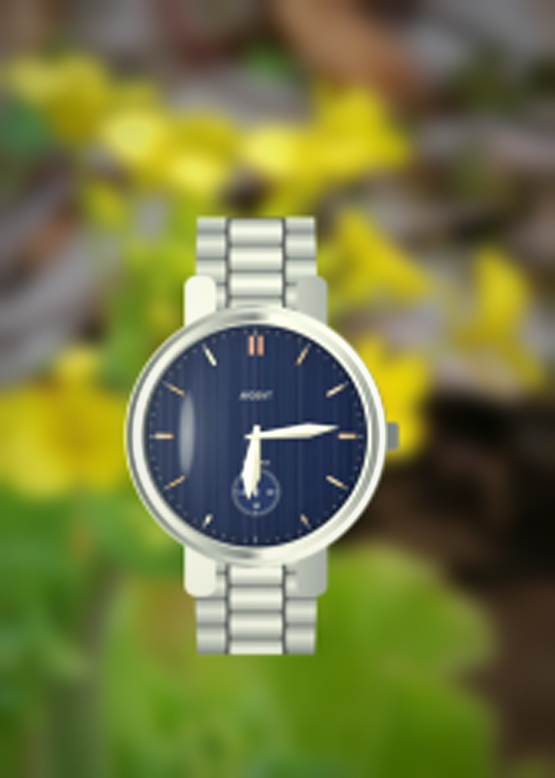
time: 6:14
